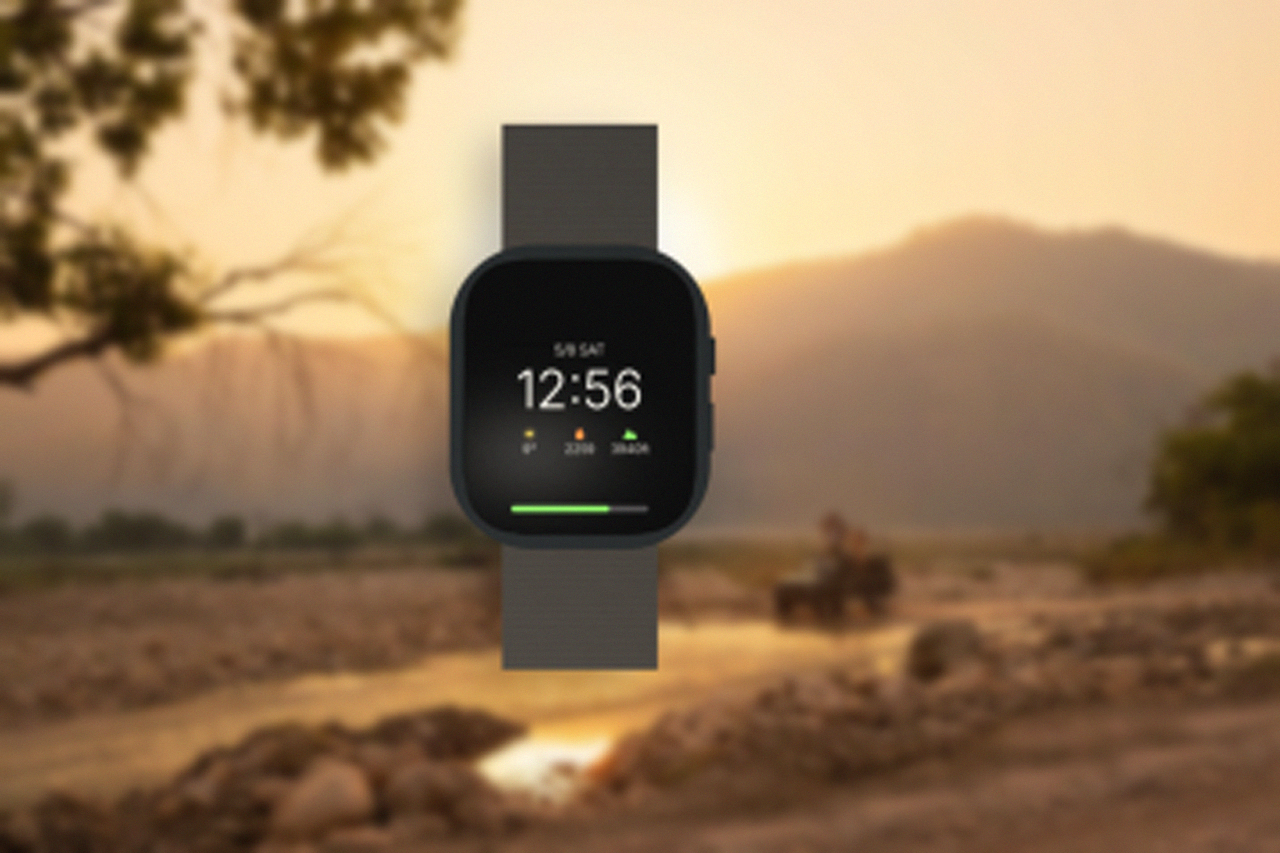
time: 12:56
